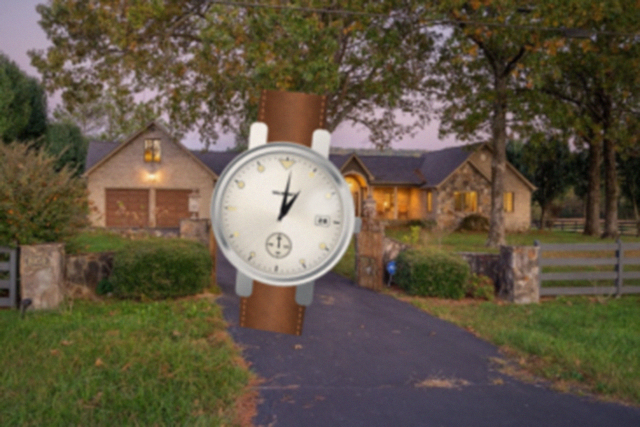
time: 1:01
